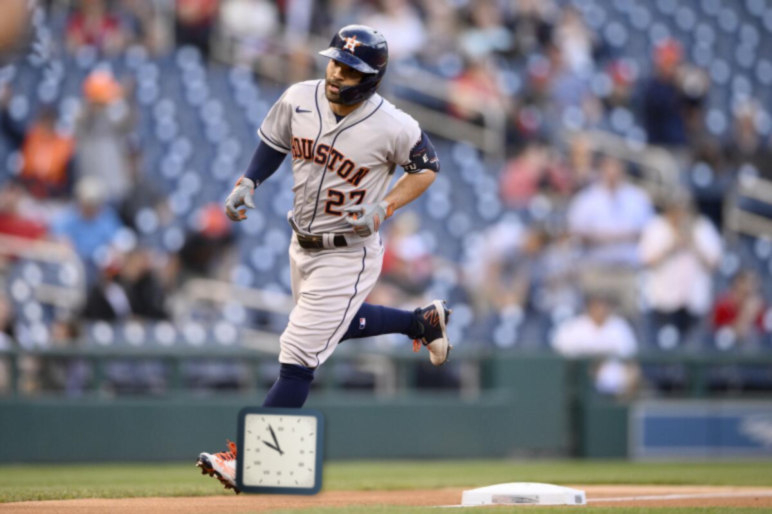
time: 9:56
